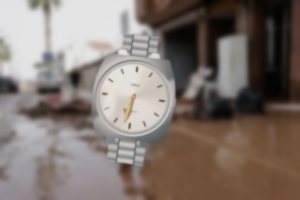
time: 6:32
